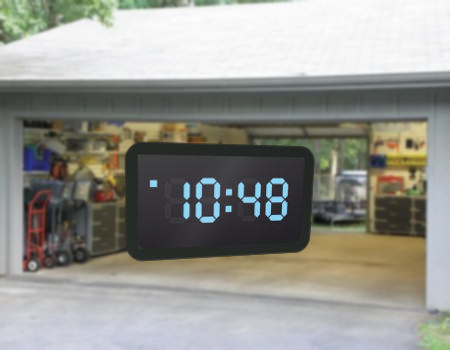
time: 10:48
